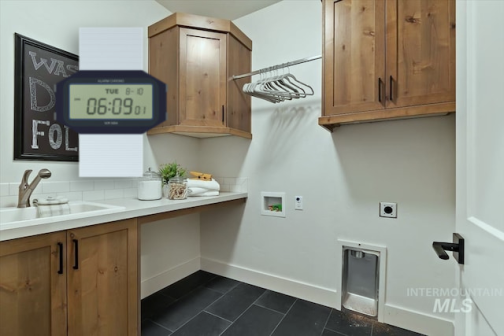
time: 6:09
